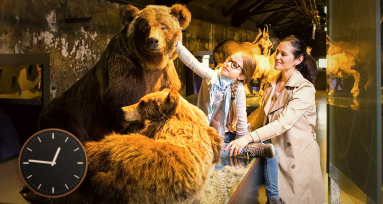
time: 12:46
